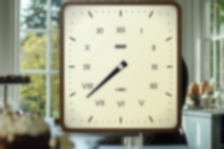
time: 7:38
